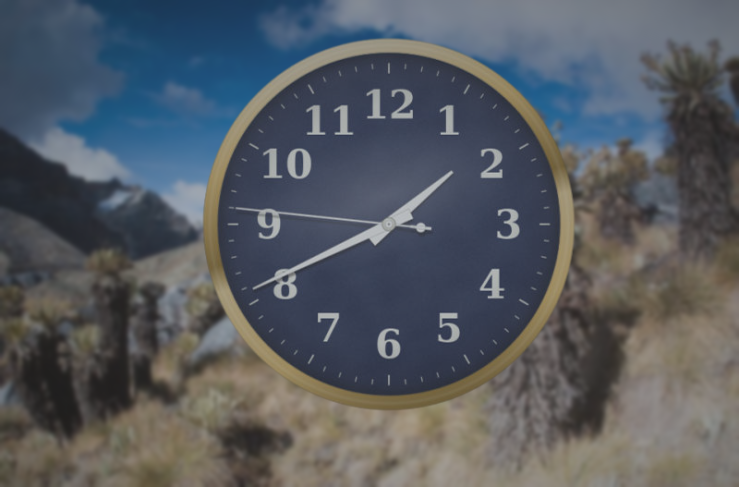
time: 1:40:46
